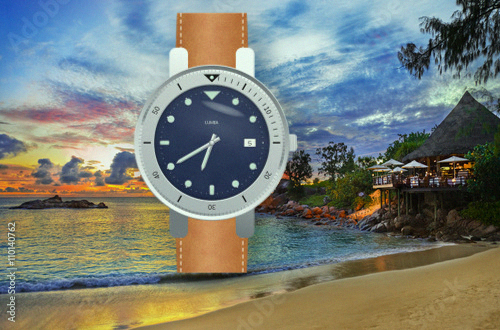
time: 6:40
